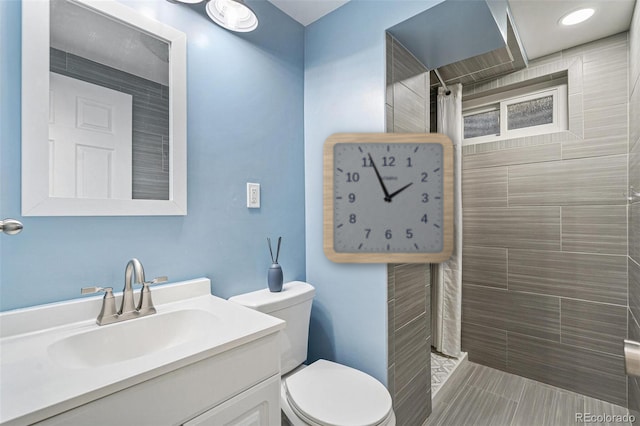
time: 1:56
